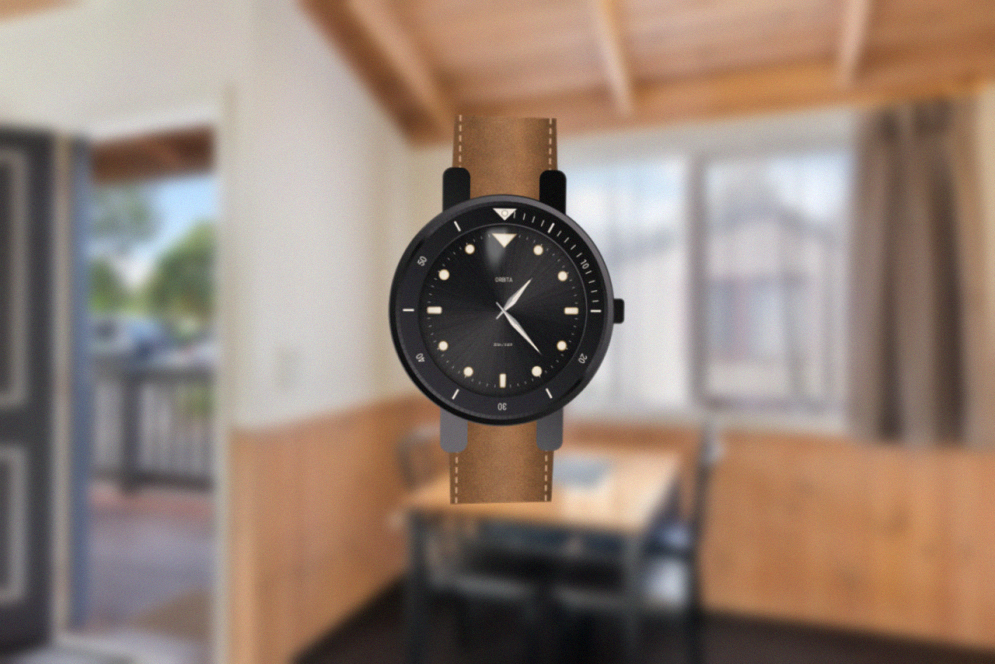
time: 1:23
